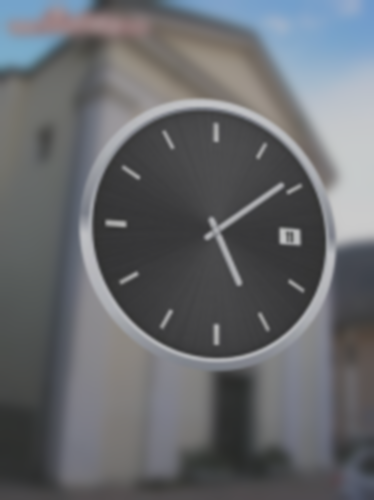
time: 5:09
